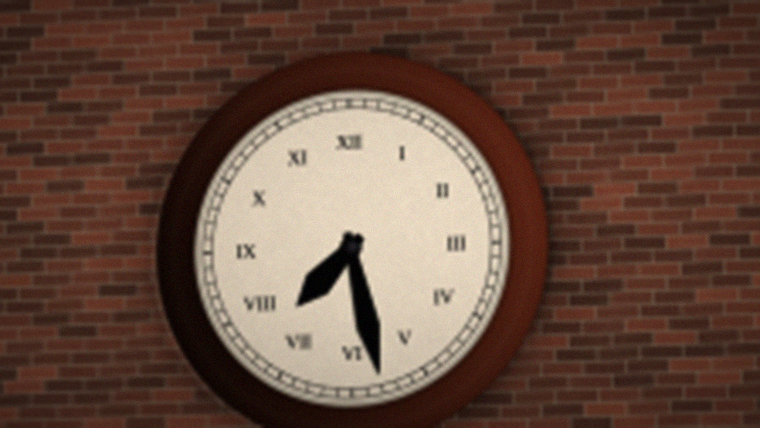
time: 7:28
